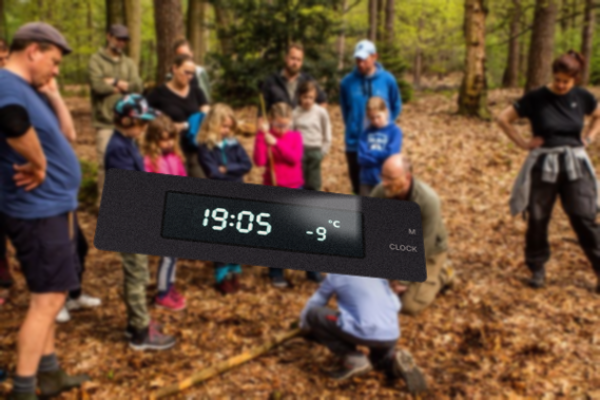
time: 19:05
